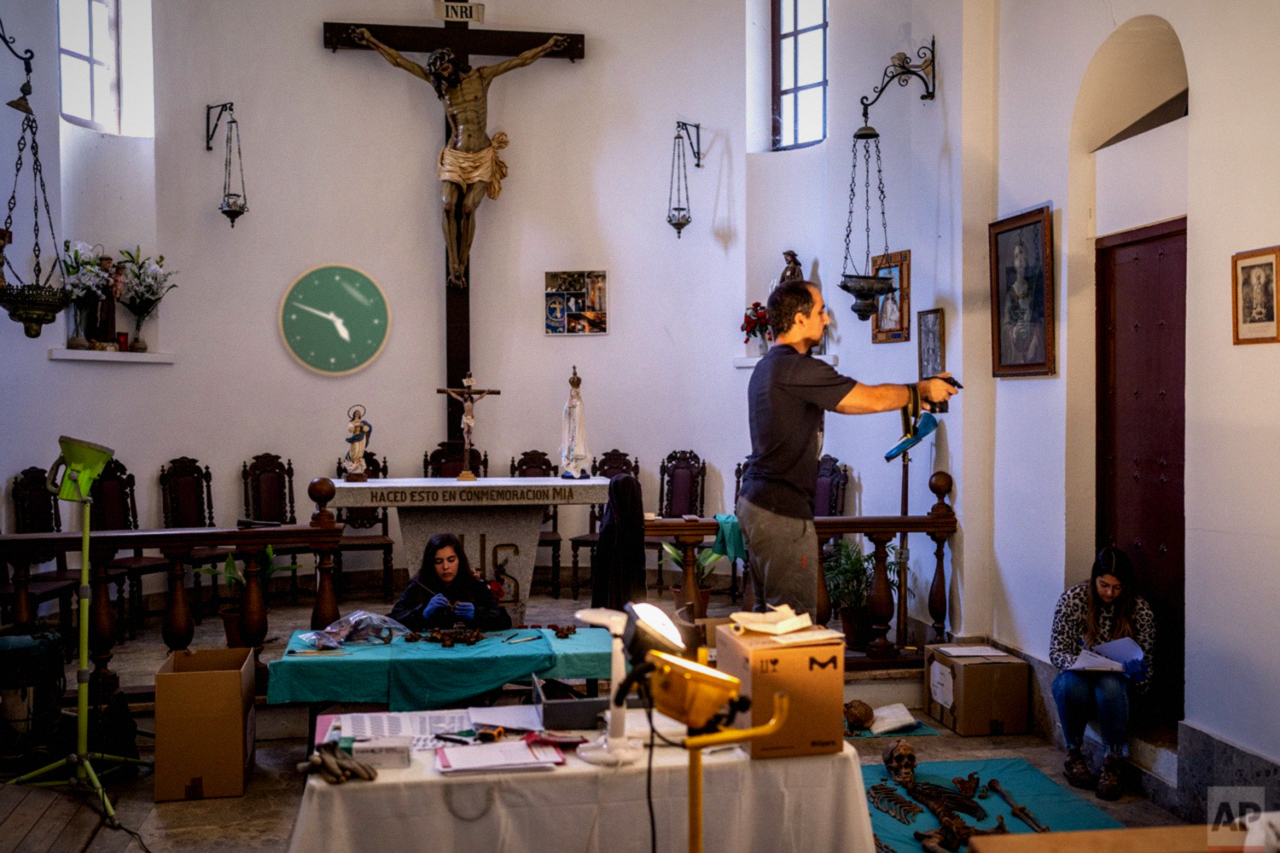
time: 4:48
